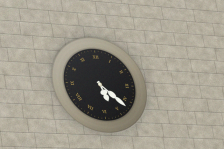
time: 5:22
